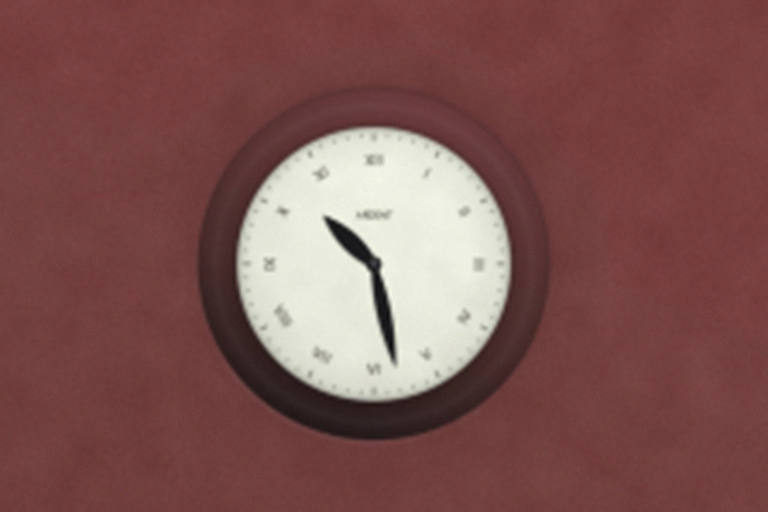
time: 10:28
